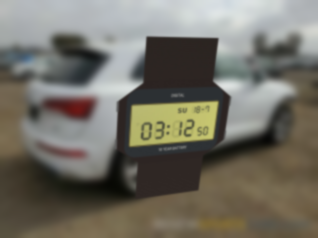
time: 3:12
